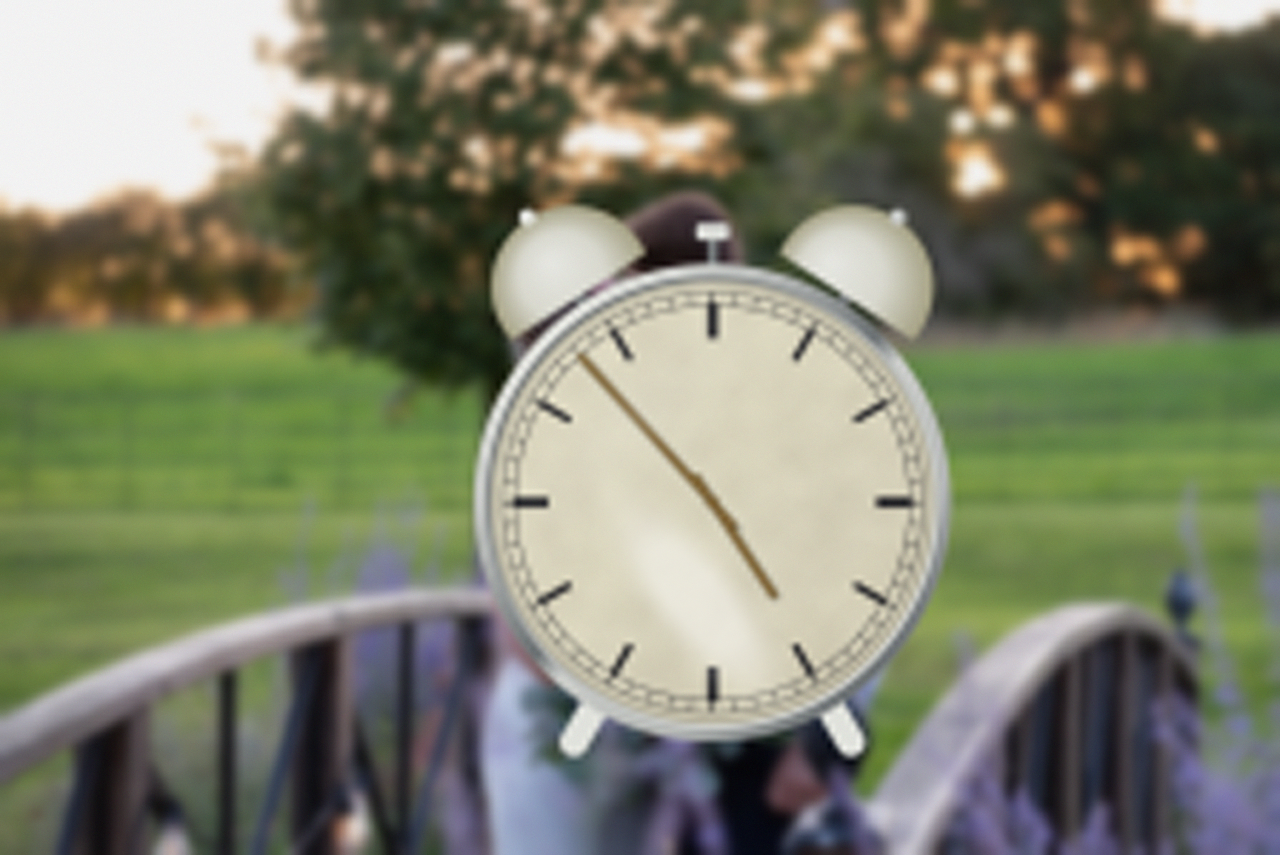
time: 4:53
